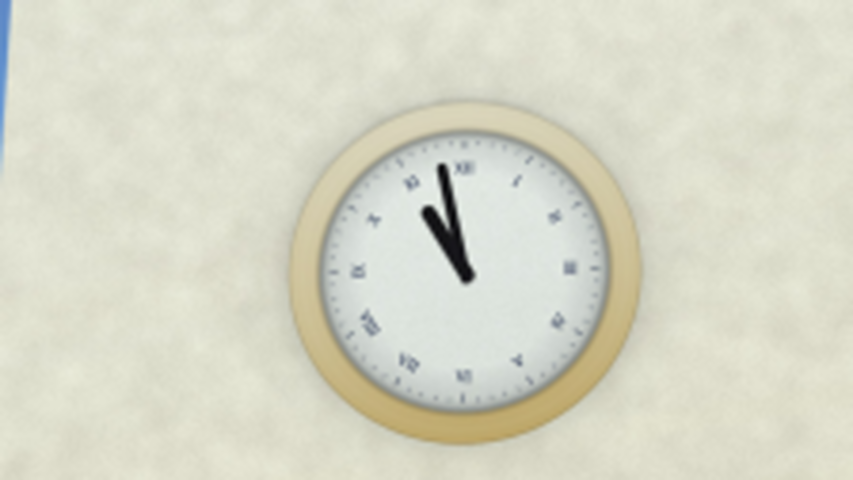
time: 10:58
